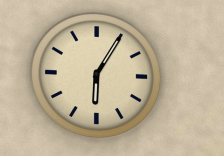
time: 6:05
